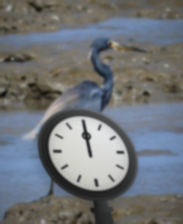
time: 12:00
